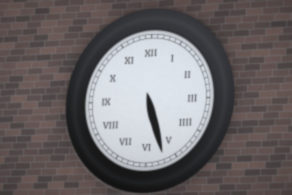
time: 5:27
